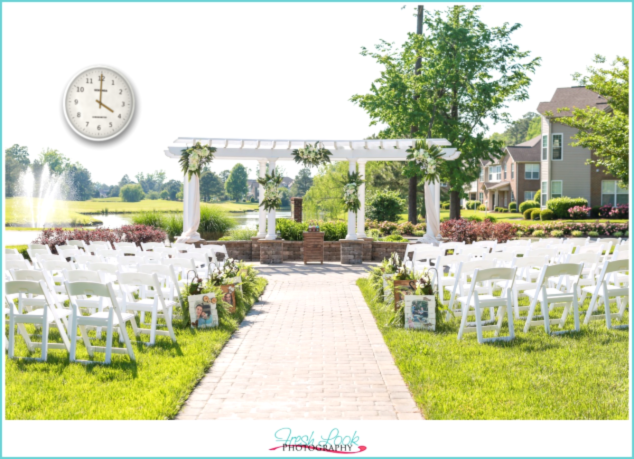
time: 4:00
